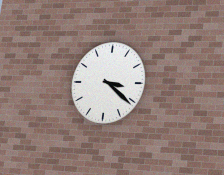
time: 3:21
